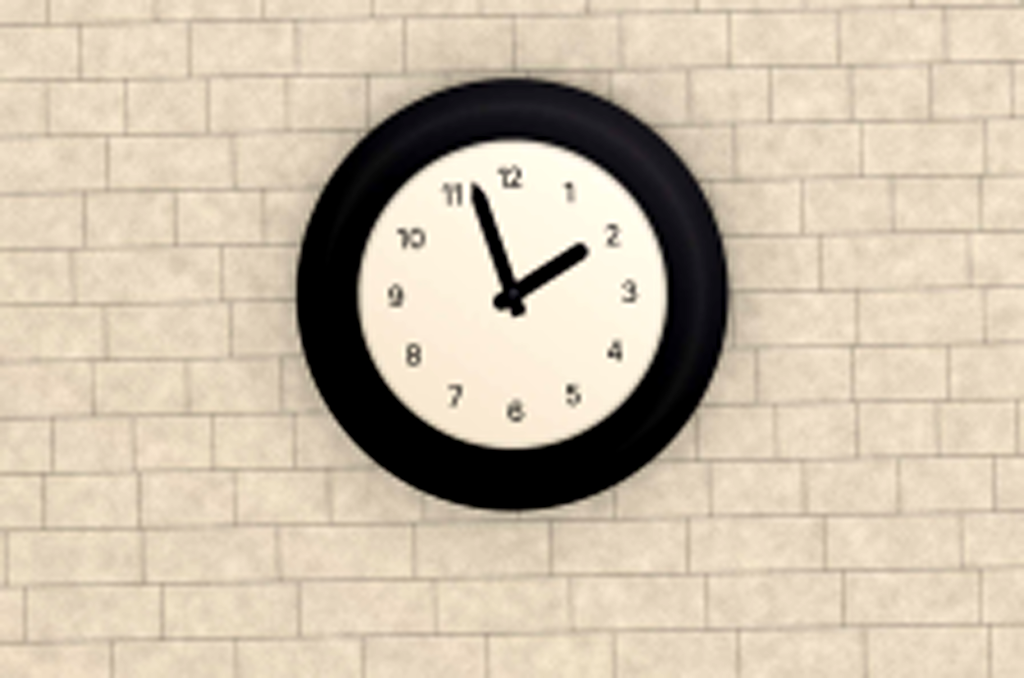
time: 1:57
